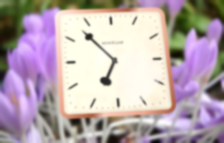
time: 6:53
